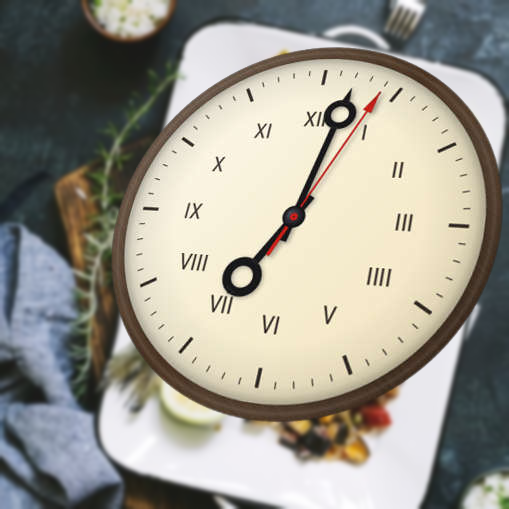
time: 7:02:04
